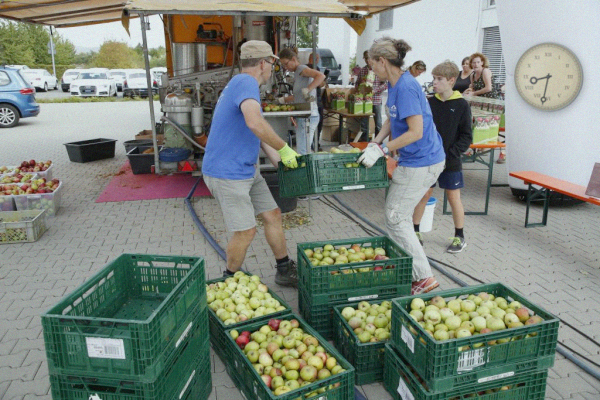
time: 8:32
